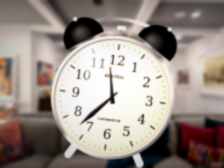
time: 11:37
